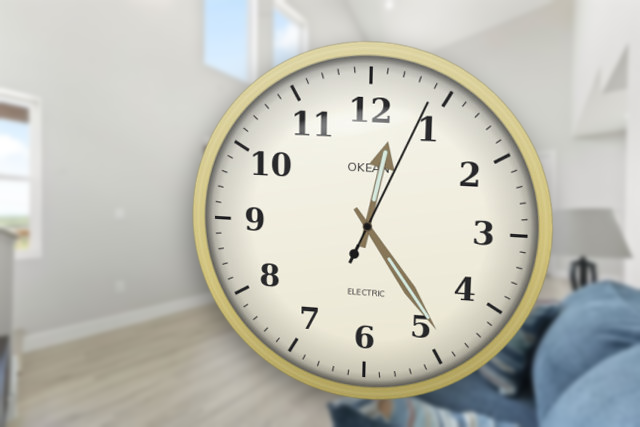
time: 12:24:04
